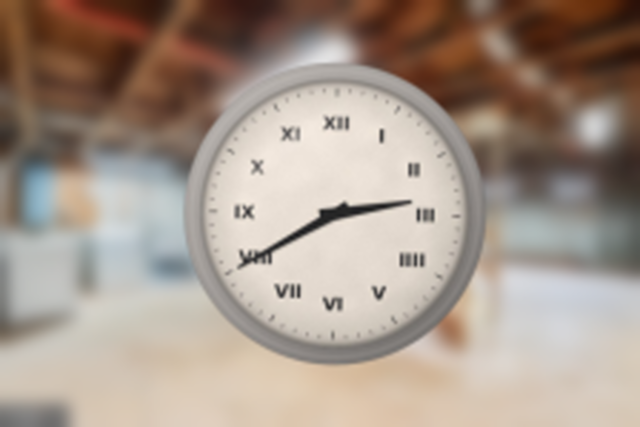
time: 2:40
